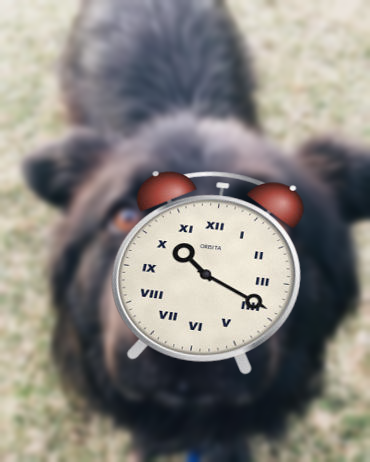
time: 10:19
